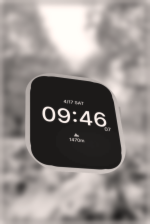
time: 9:46
